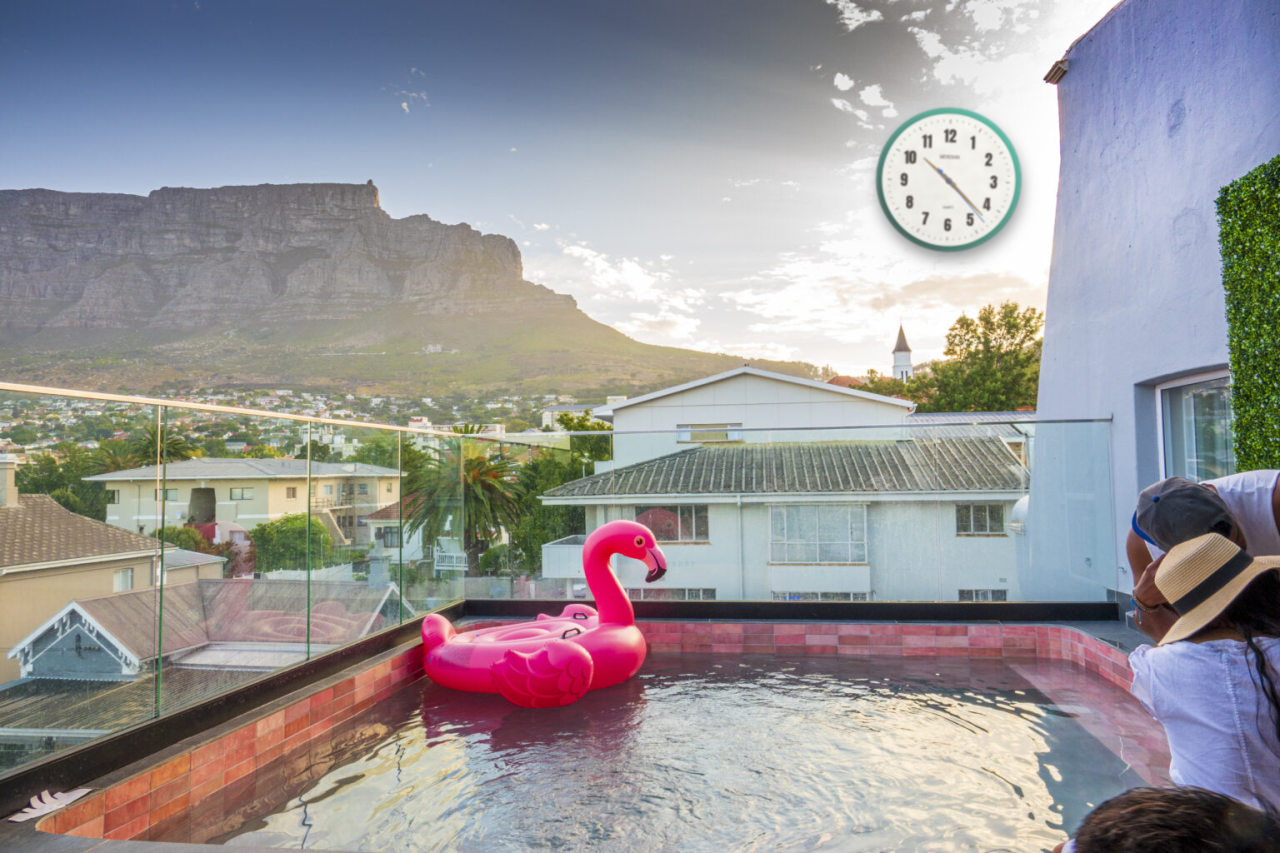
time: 10:22:23
